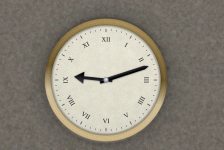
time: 9:12
